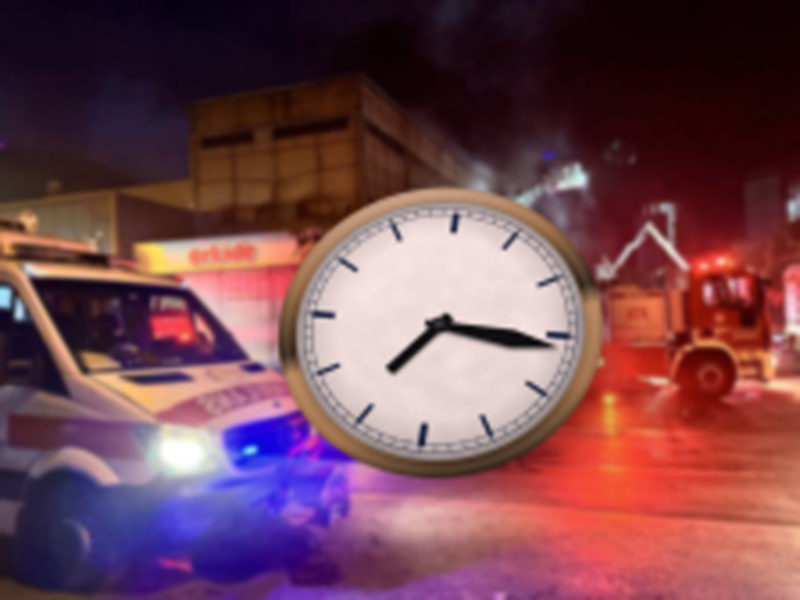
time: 7:16
